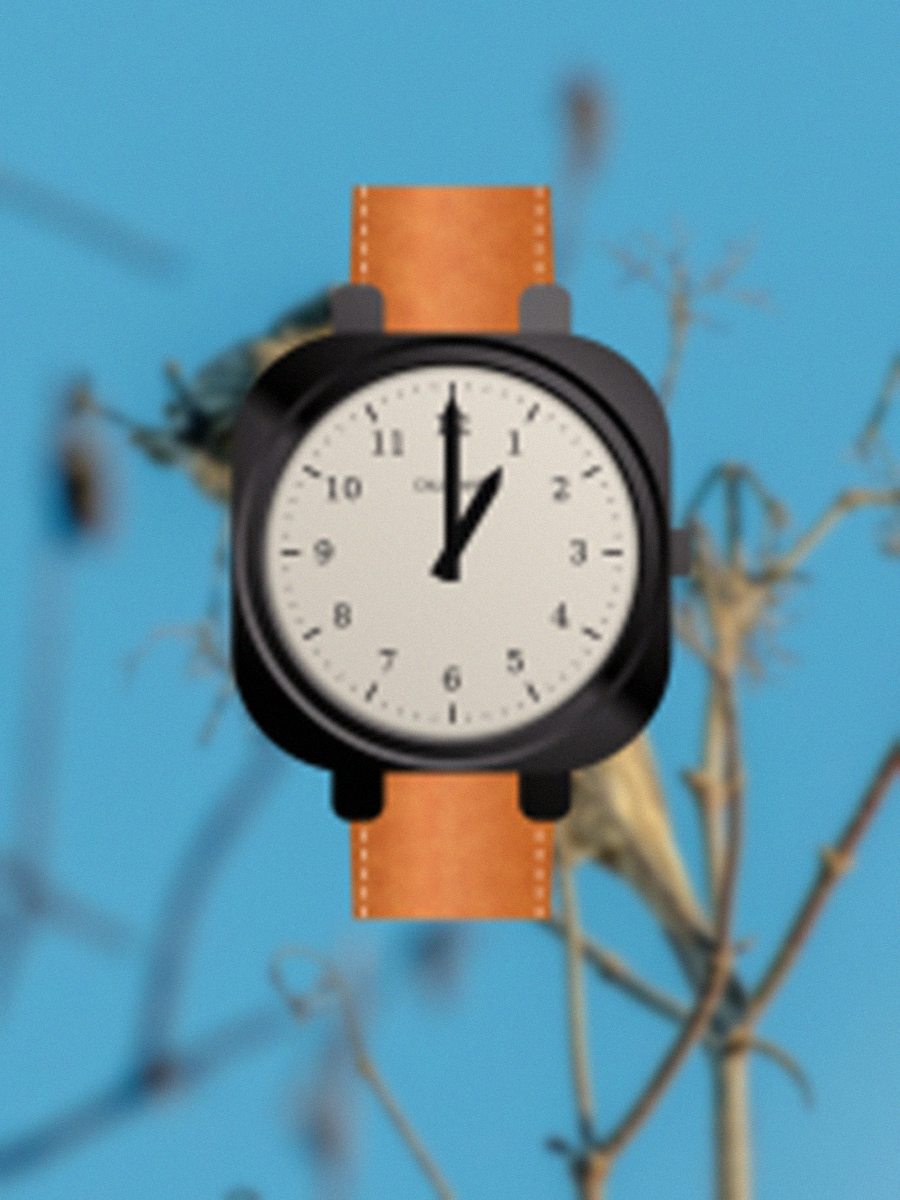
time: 1:00
